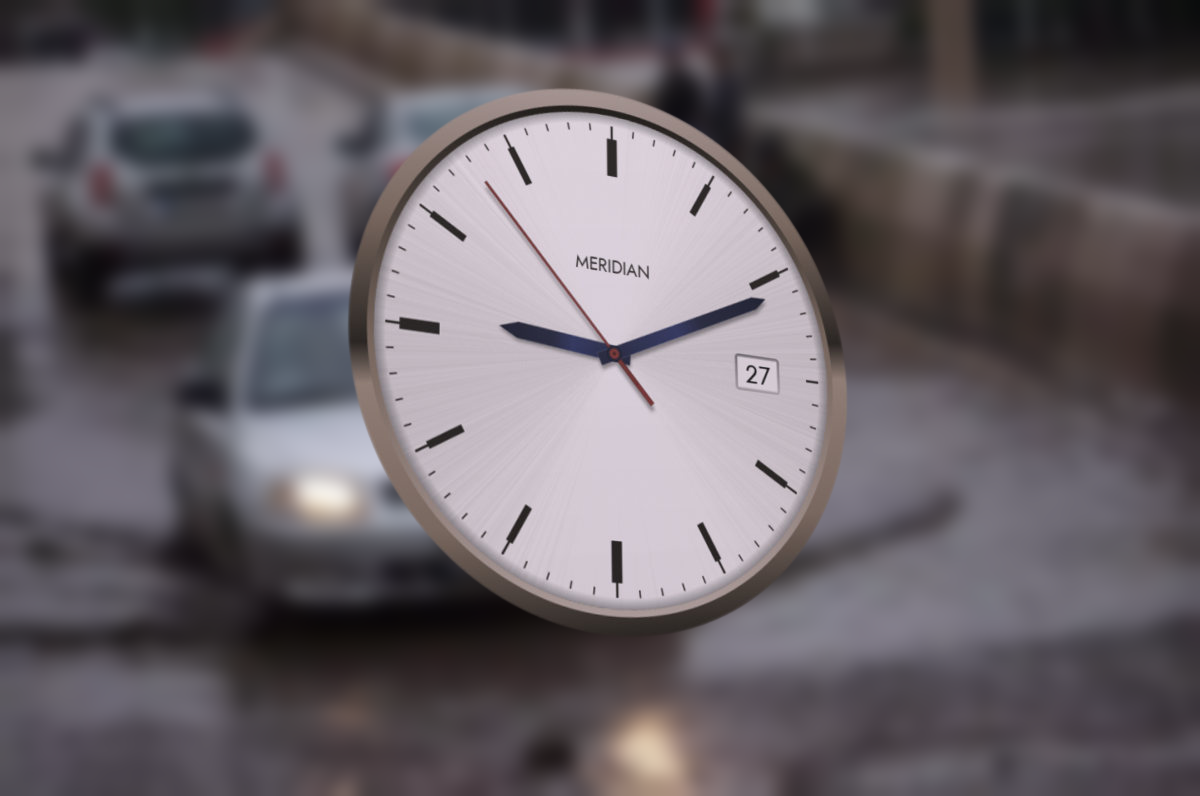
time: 9:10:53
